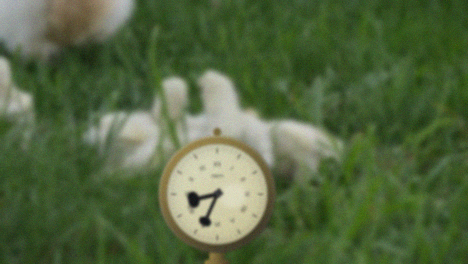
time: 8:34
